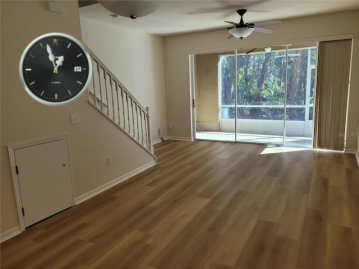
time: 12:57
